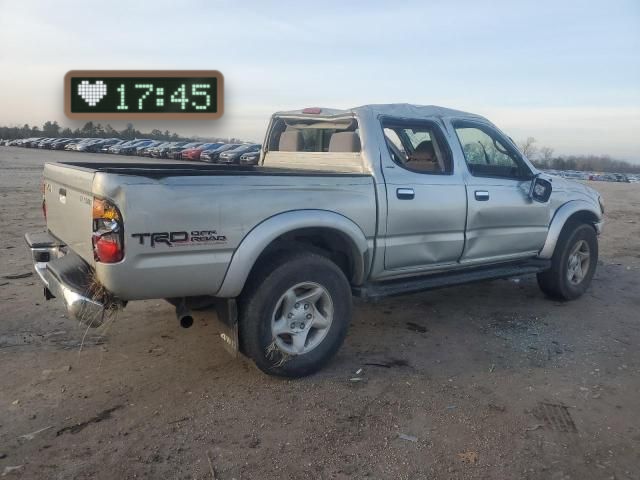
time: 17:45
